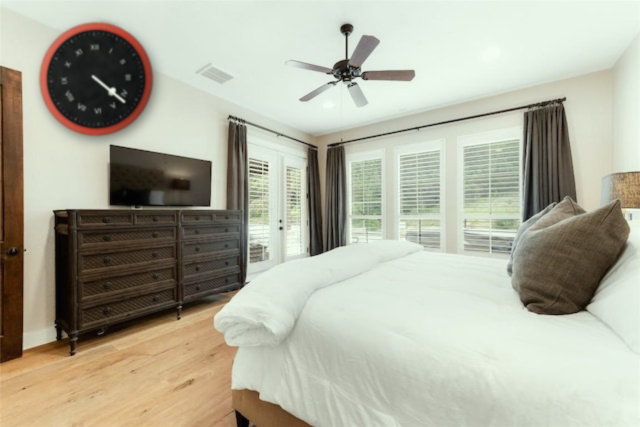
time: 4:22
